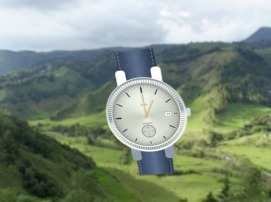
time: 1:00
